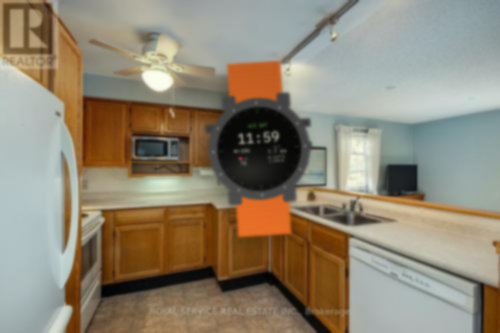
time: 11:59
